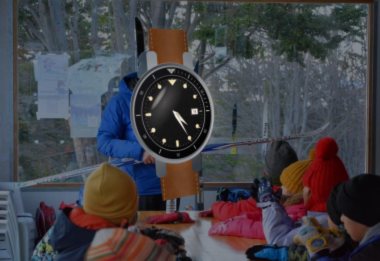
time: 4:25
